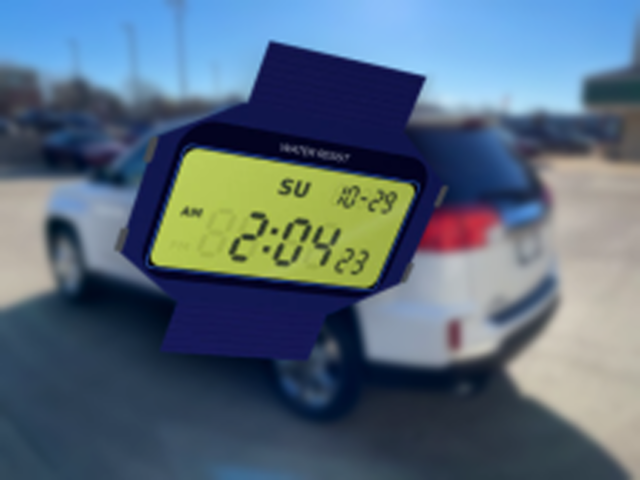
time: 2:04:23
